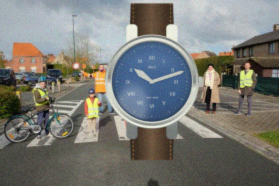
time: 10:12
